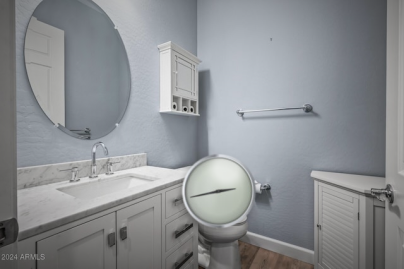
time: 2:43
